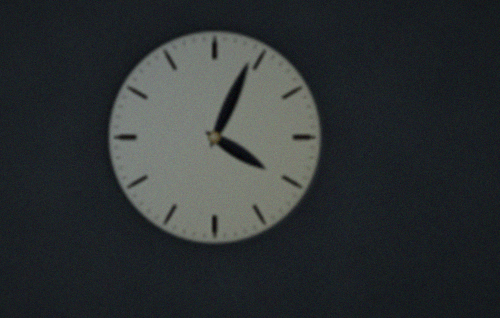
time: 4:04
